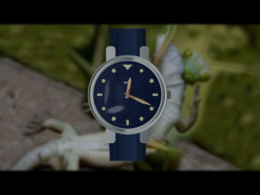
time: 12:19
